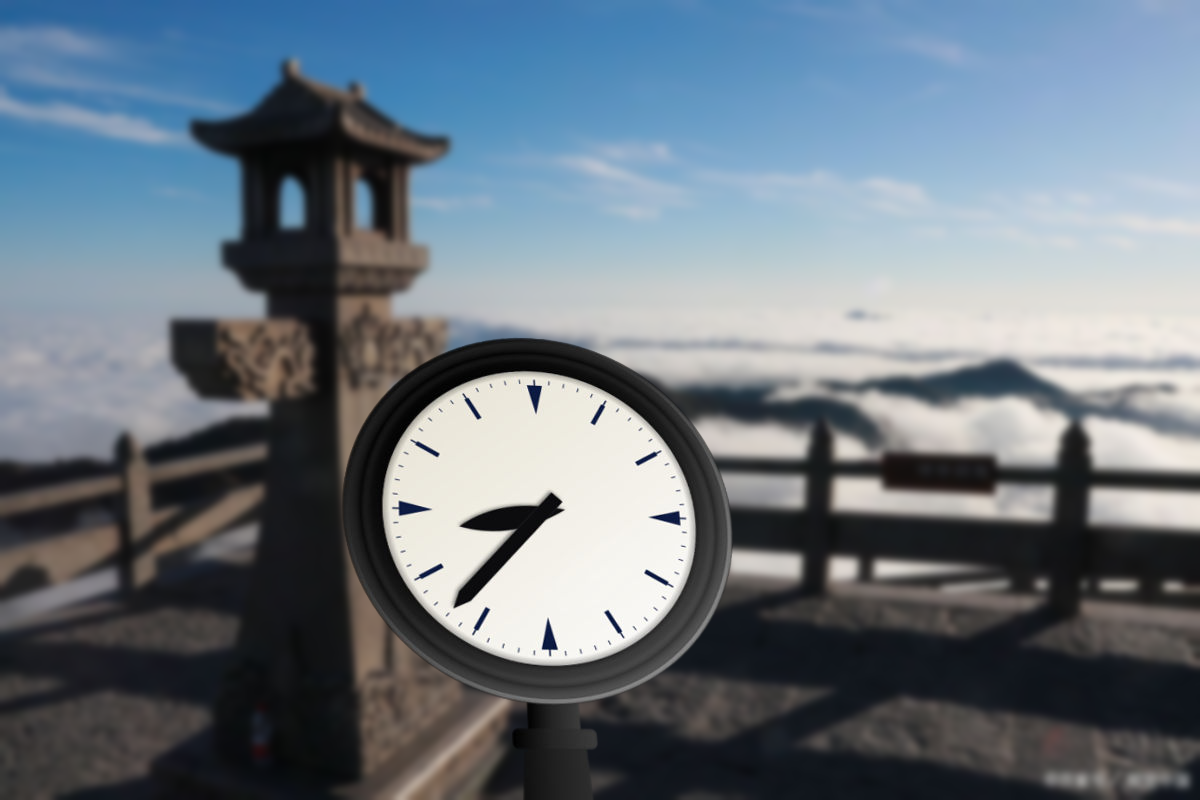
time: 8:37
